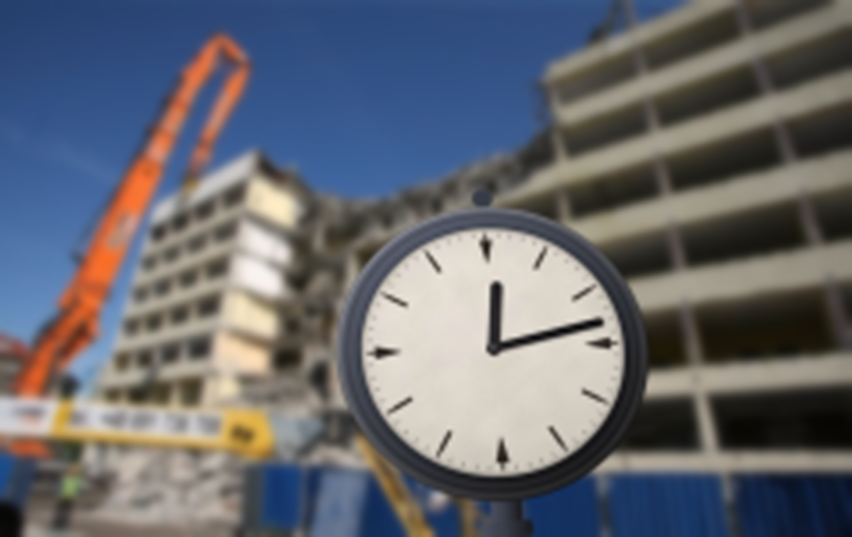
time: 12:13
